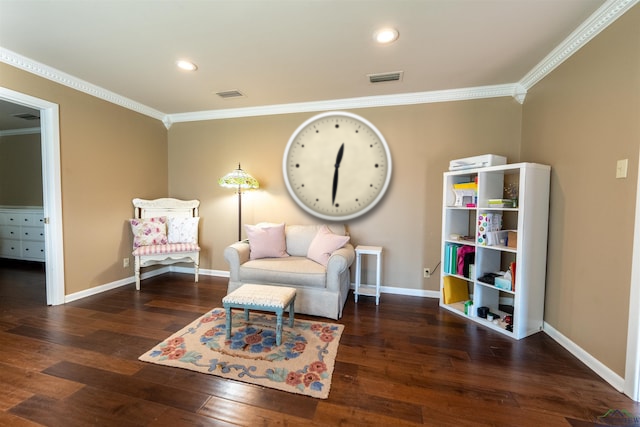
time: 12:31
